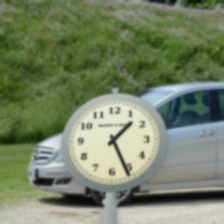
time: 1:26
